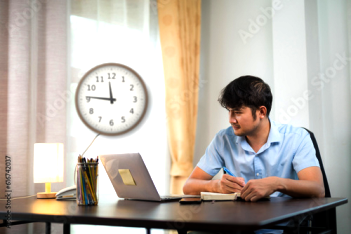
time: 11:46
